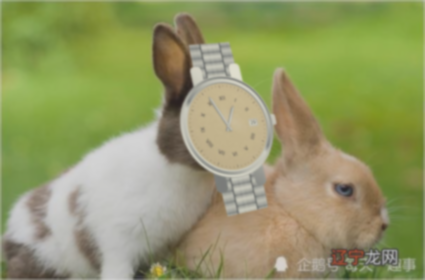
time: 12:56
